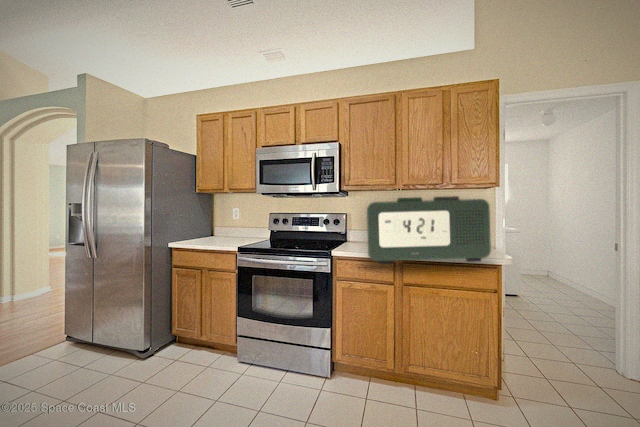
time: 4:21
